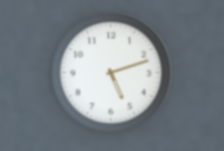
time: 5:12
